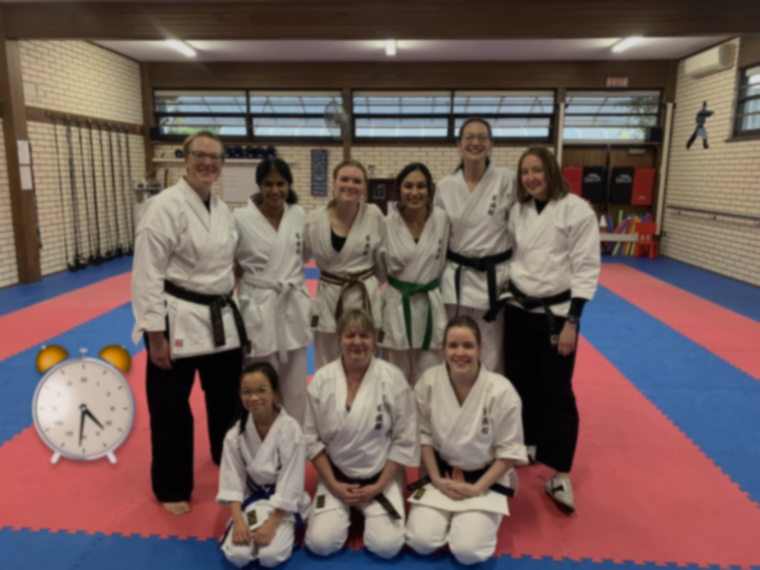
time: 4:31
